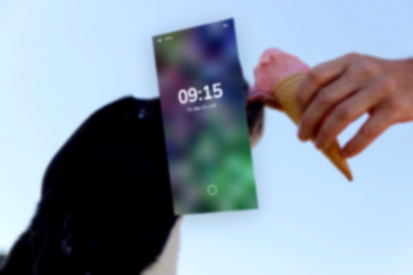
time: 9:15
